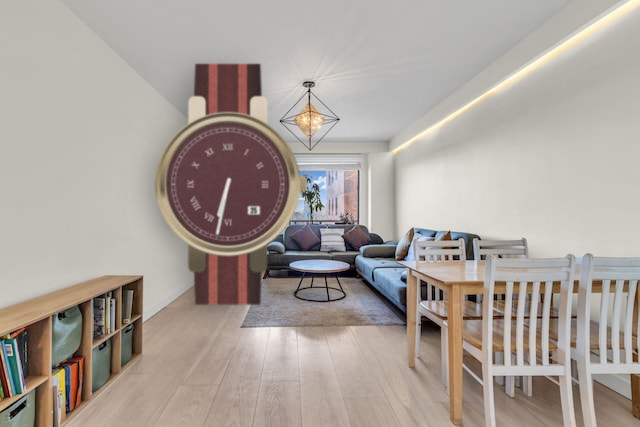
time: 6:32
